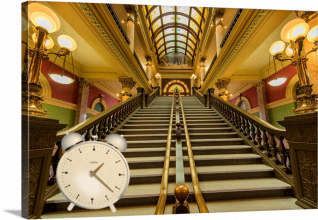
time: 1:22
